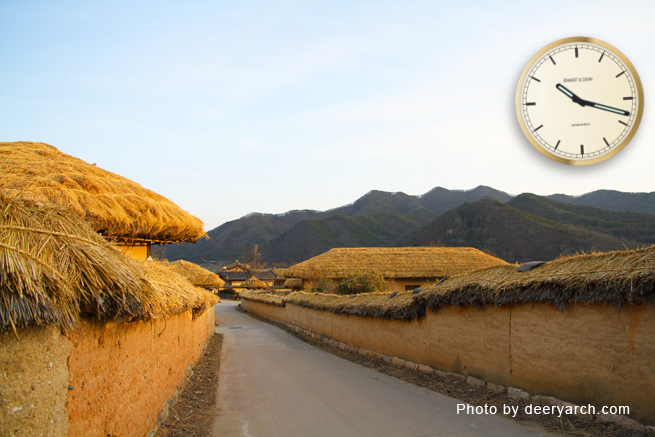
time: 10:18
